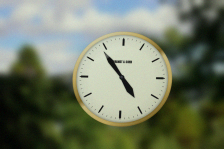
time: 4:54
